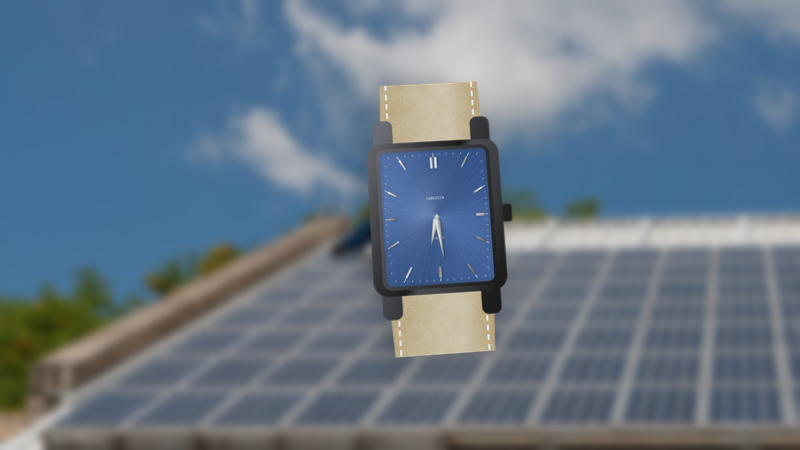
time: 6:29
